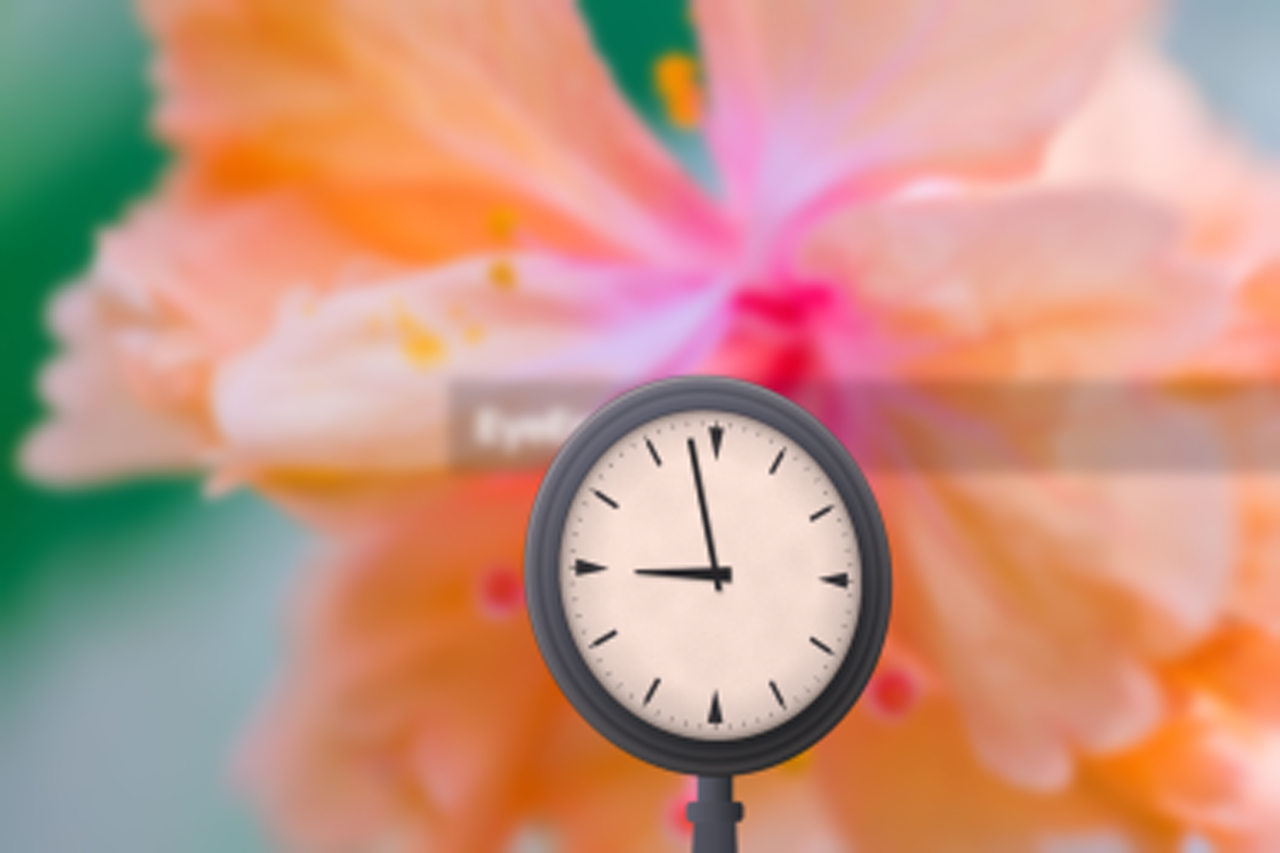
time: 8:58
